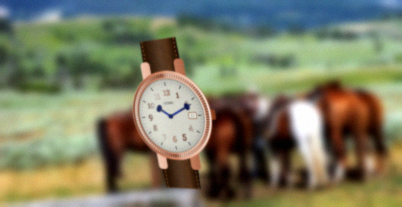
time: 10:11
